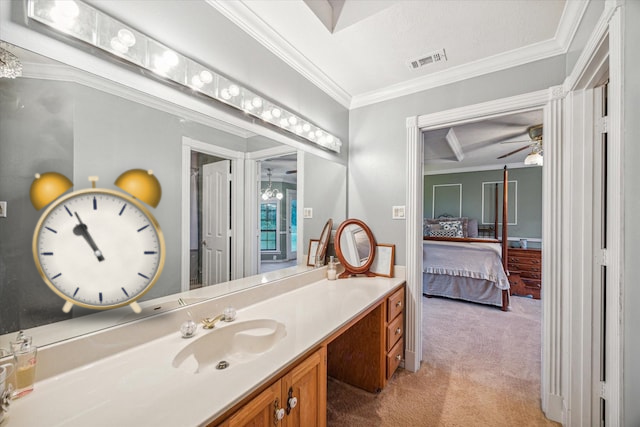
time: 10:56
